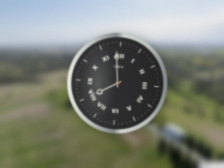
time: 7:59
